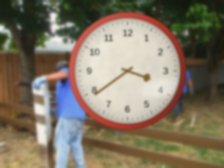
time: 3:39
